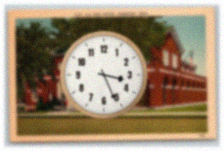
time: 3:26
